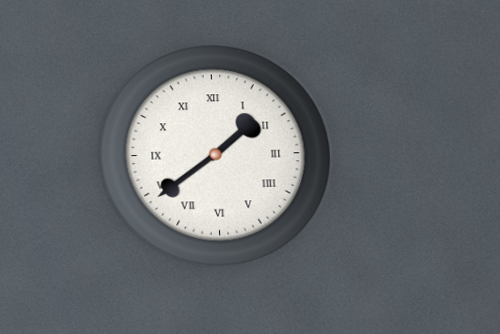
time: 1:39
